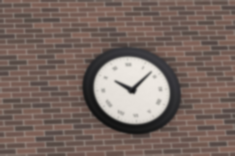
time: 10:08
